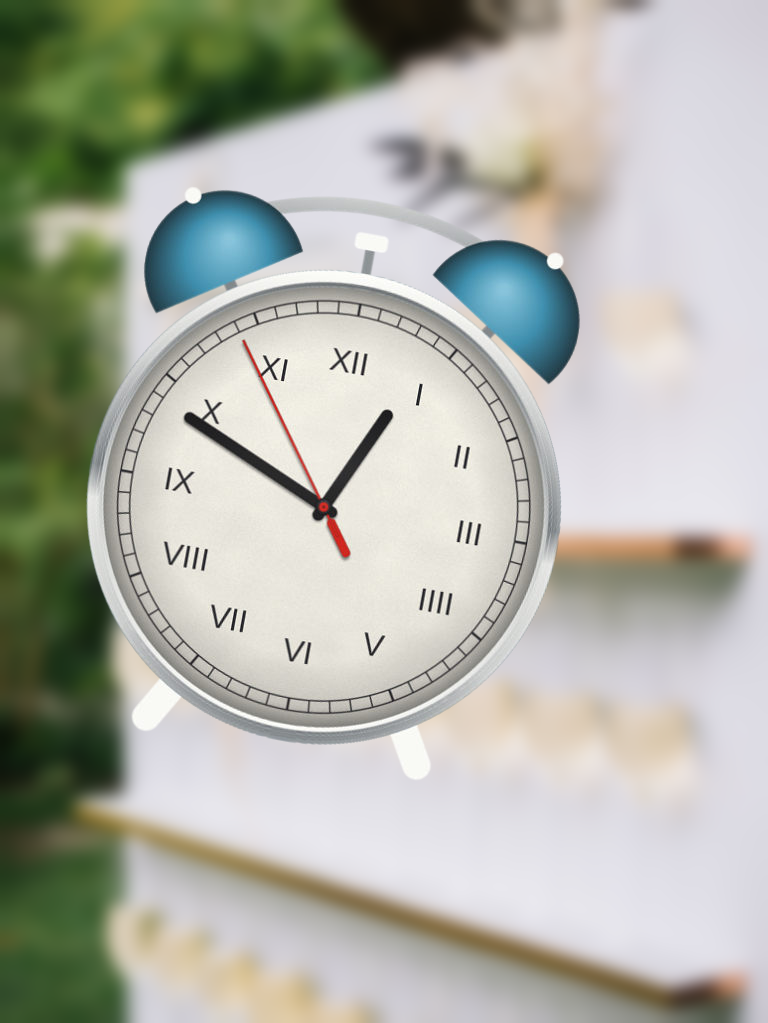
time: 12:48:54
